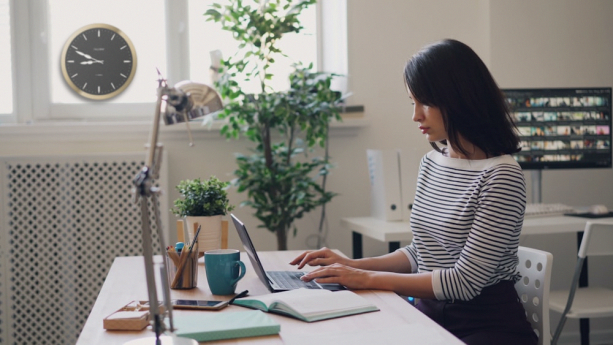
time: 8:49
